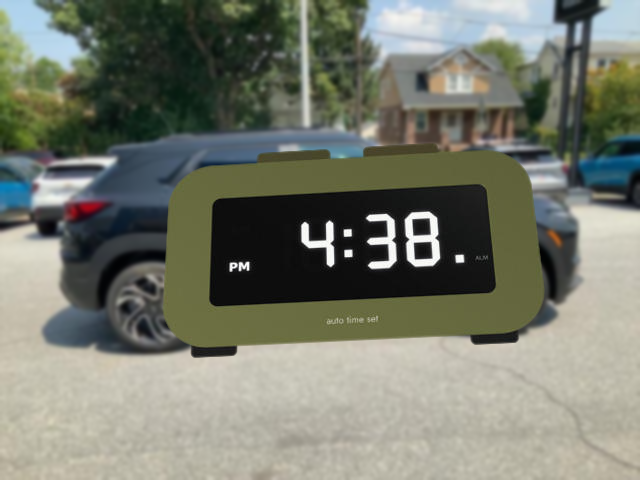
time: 4:38
